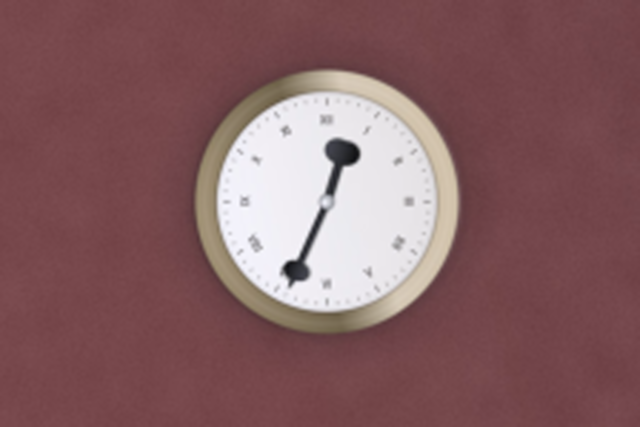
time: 12:34
